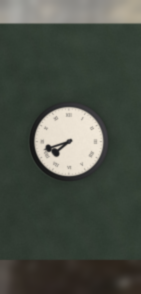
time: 7:42
